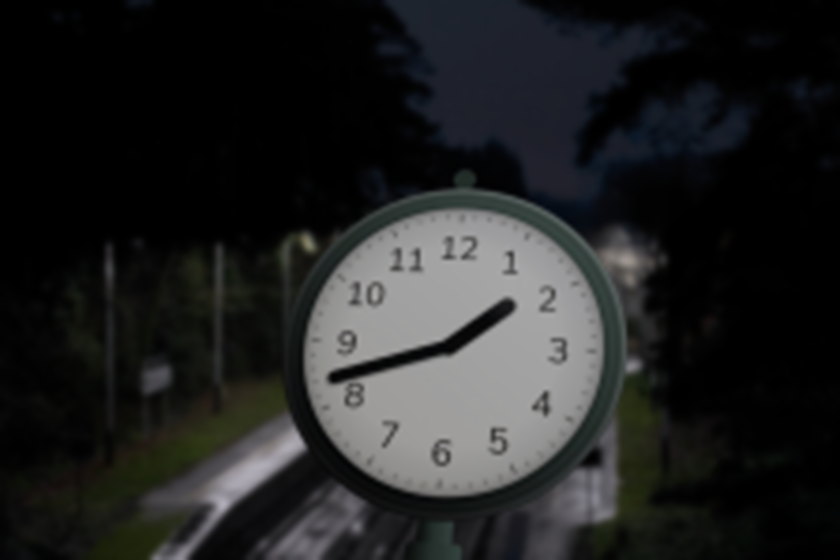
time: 1:42
